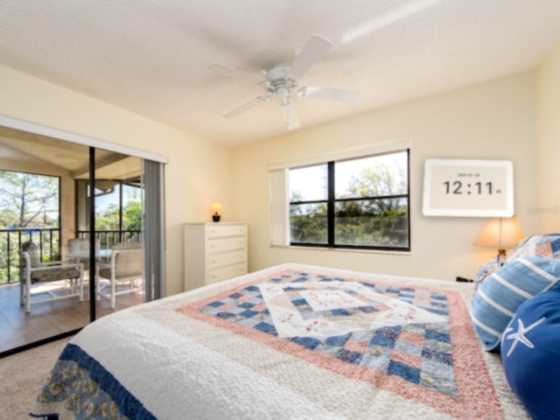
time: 12:11
